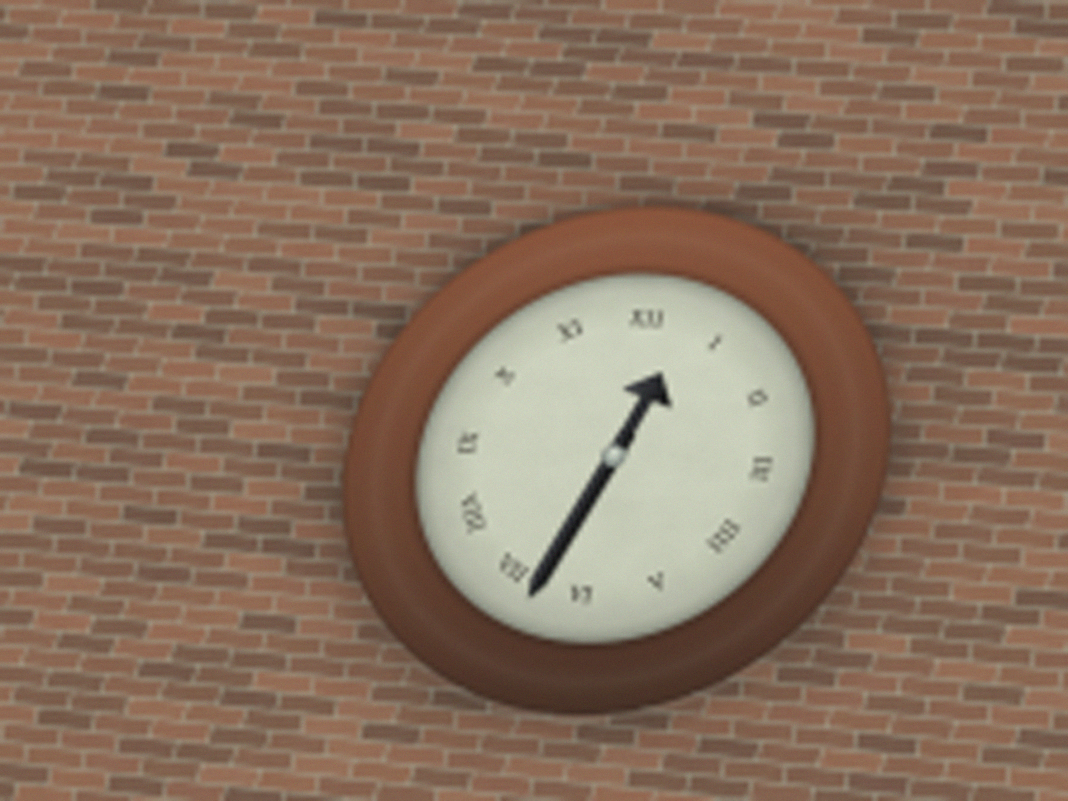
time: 12:33
